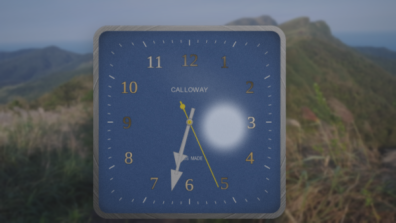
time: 6:32:26
